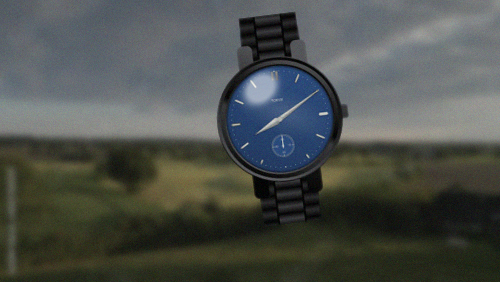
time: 8:10
